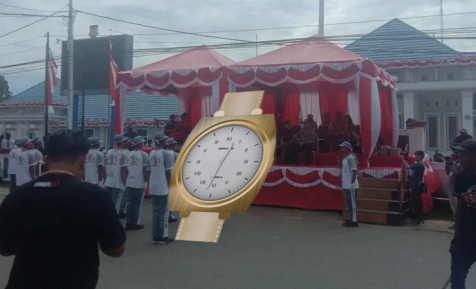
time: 12:32
